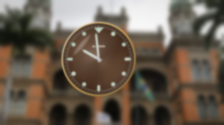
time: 9:59
